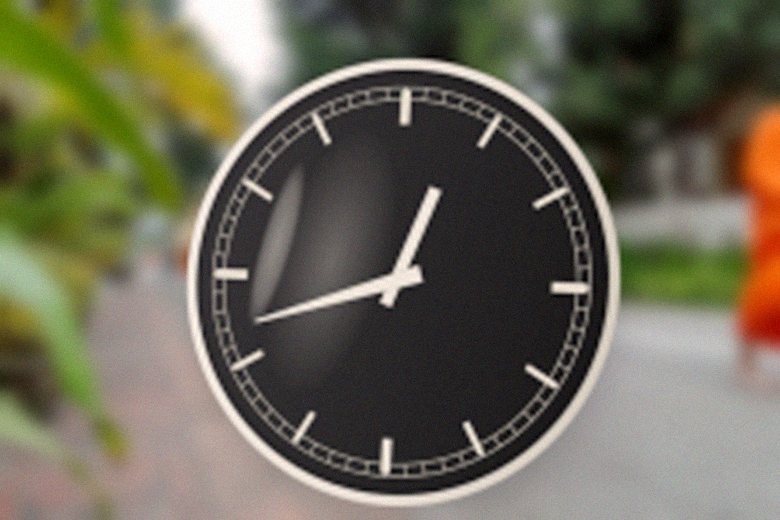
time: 12:42
